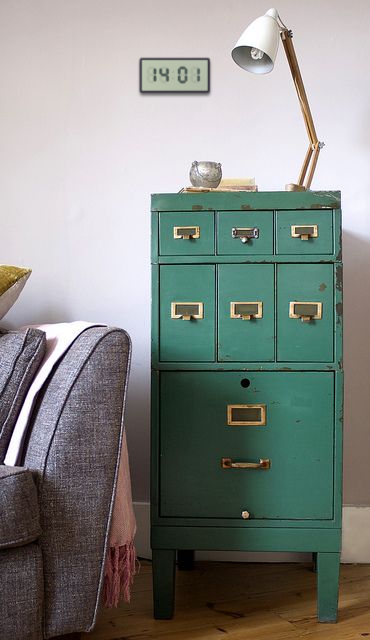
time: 14:01
